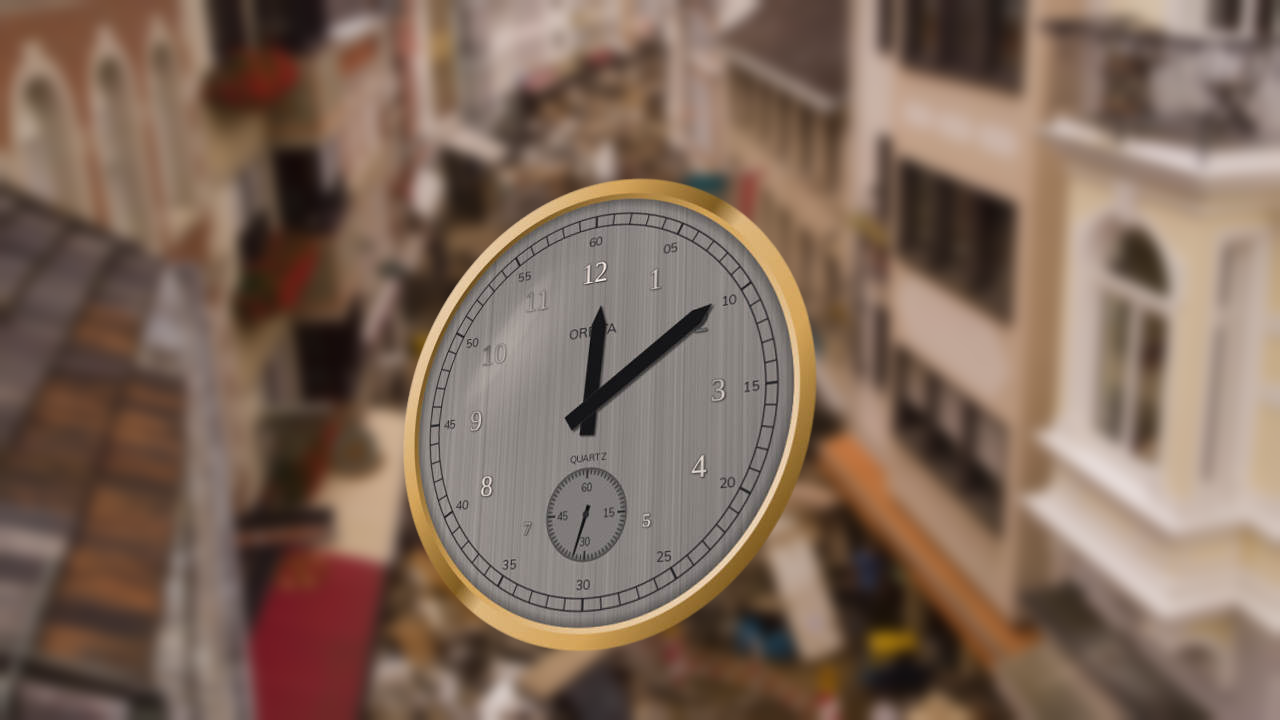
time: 12:09:33
